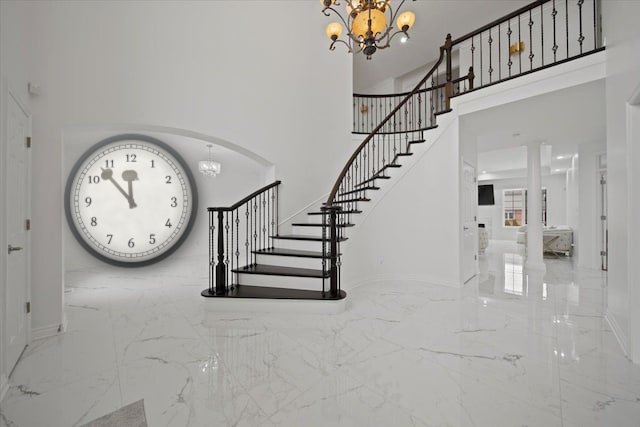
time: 11:53
